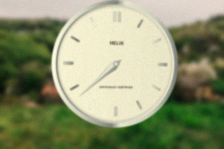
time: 7:38
